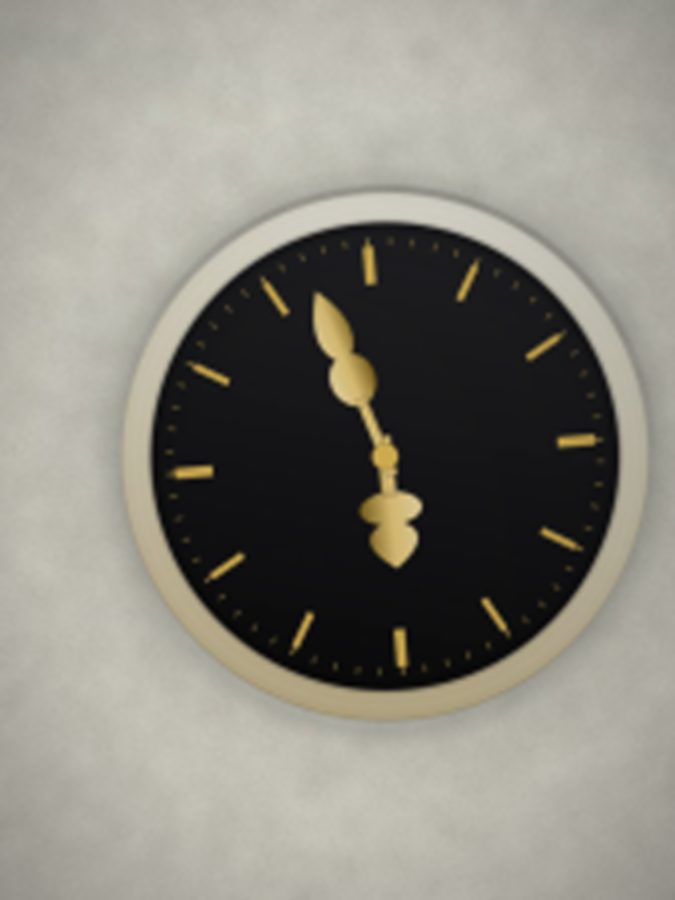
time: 5:57
